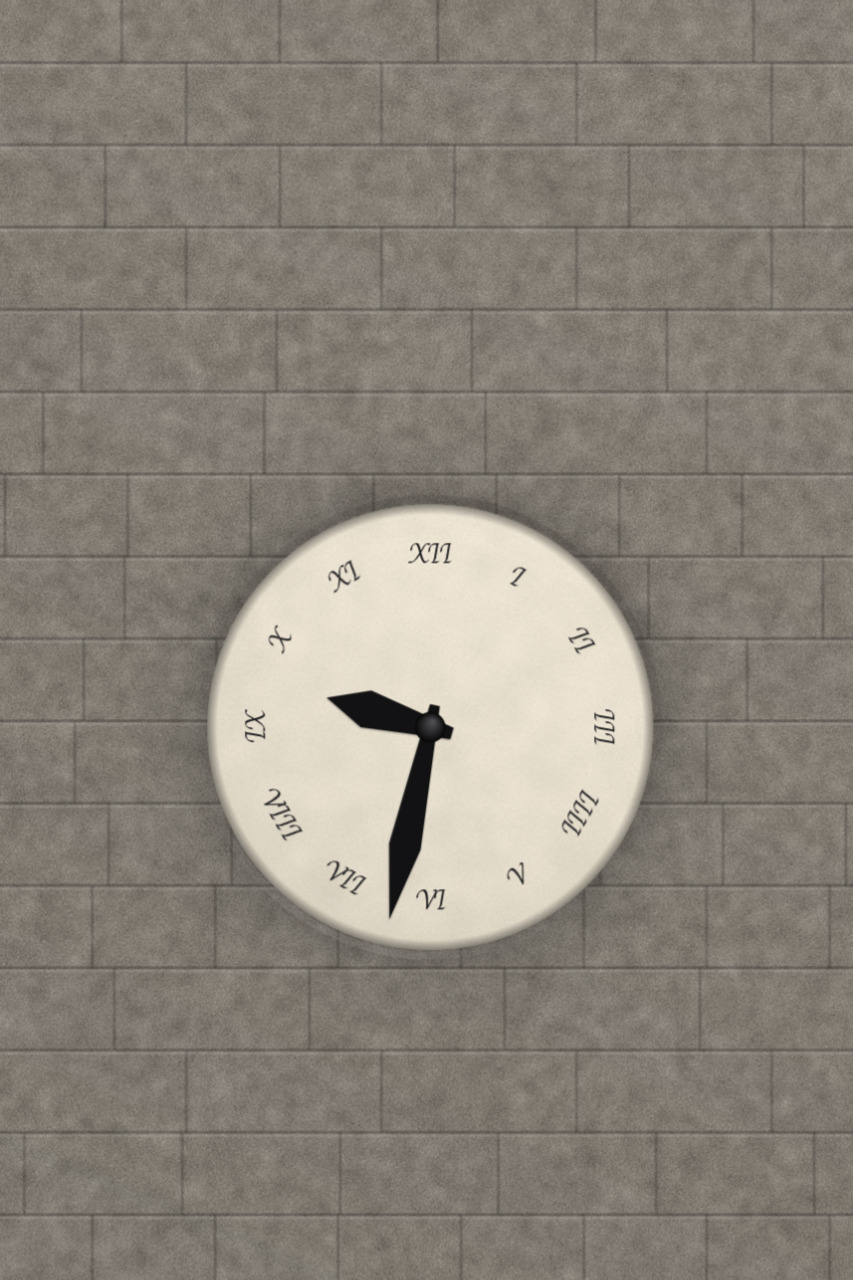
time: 9:32
